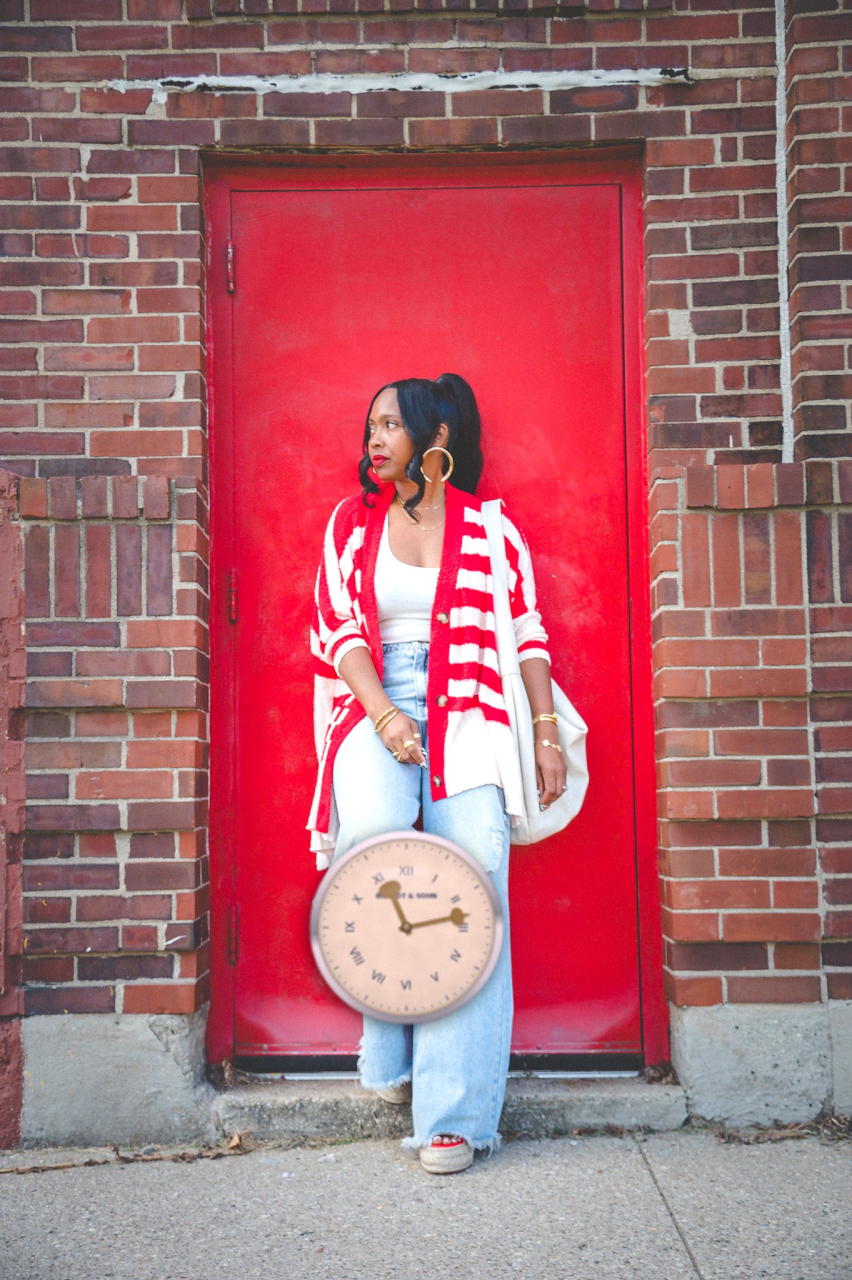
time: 11:13
